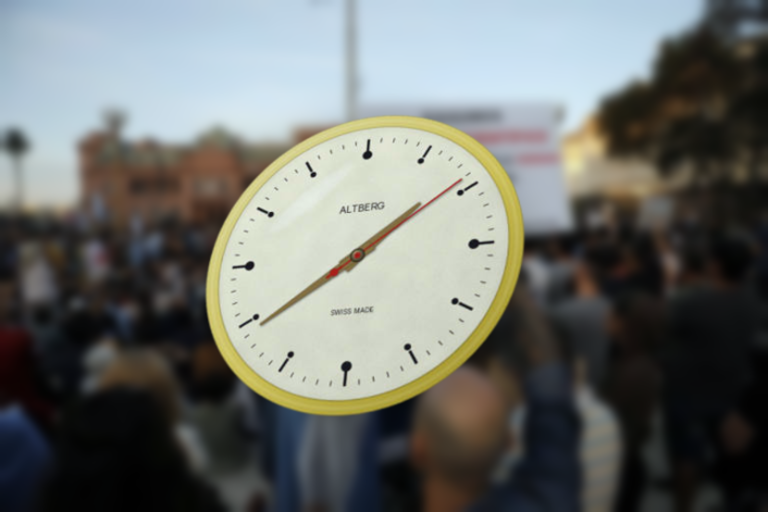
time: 1:39:09
